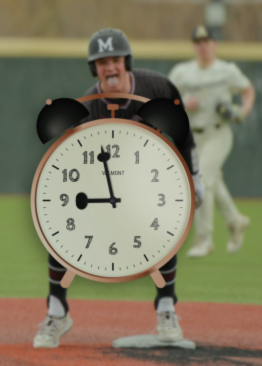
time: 8:58
